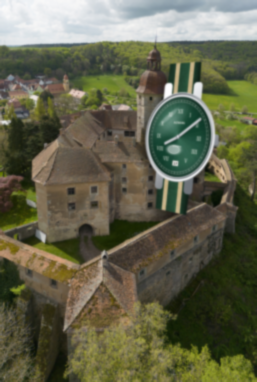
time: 8:09
